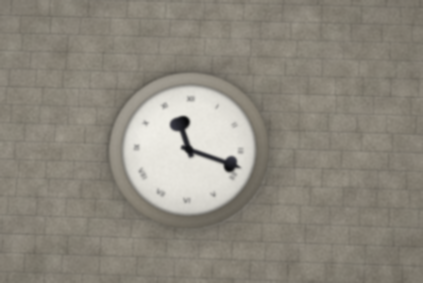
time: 11:18
